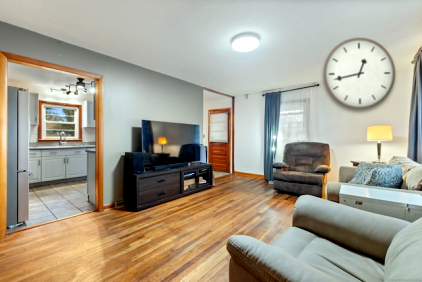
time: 12:43
